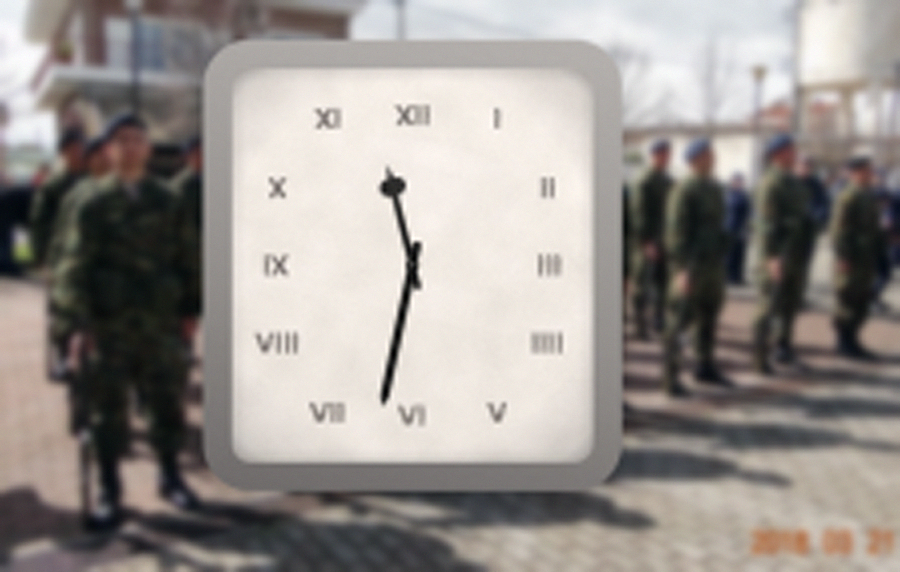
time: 11:32
